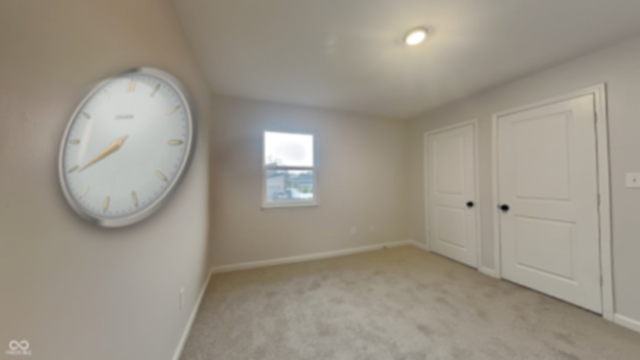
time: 7:39
